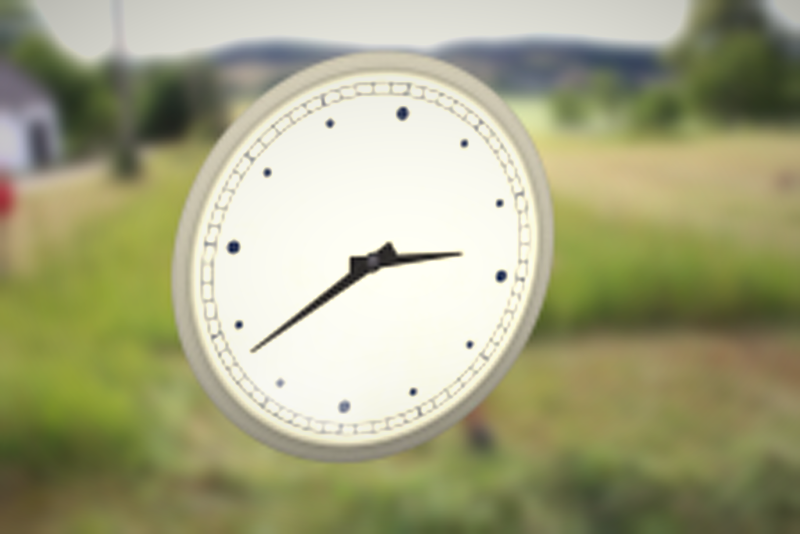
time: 2:38
